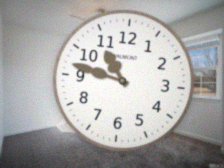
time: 10:47
